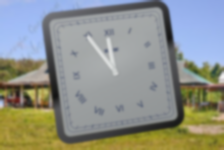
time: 11:55
